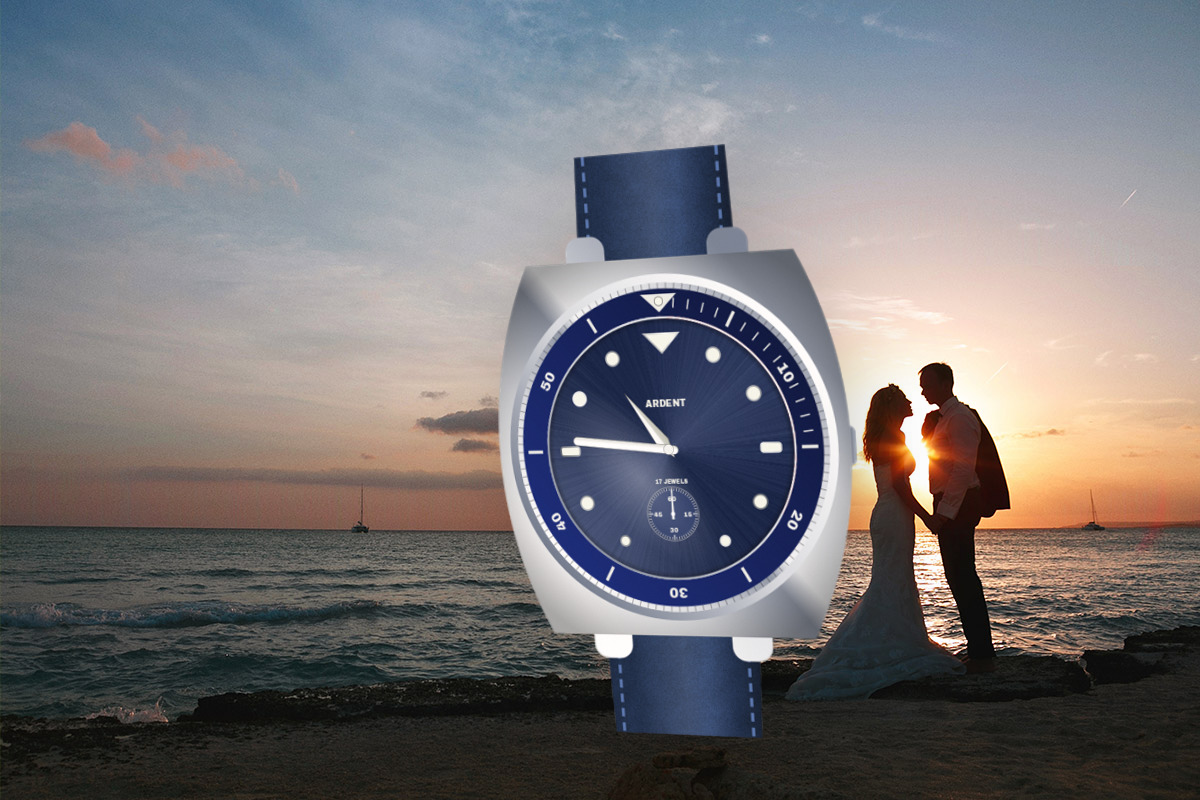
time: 10:46
